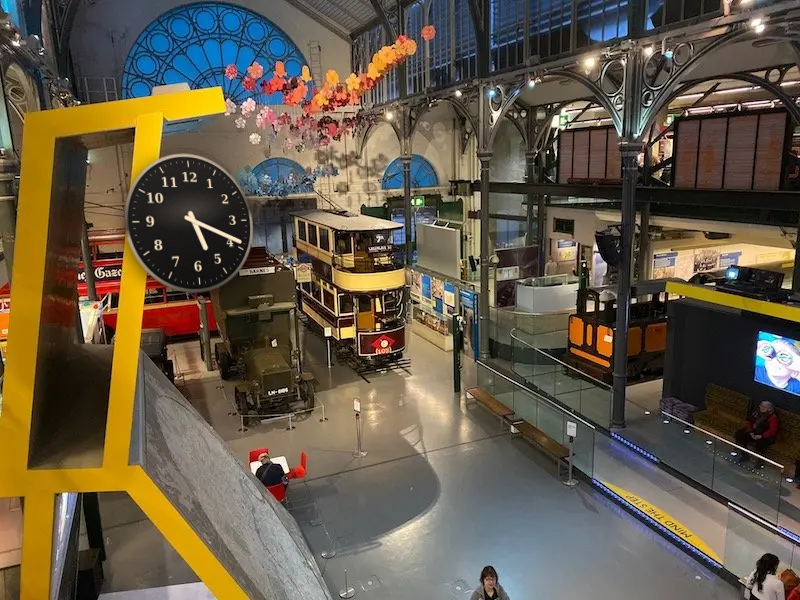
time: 5:19
